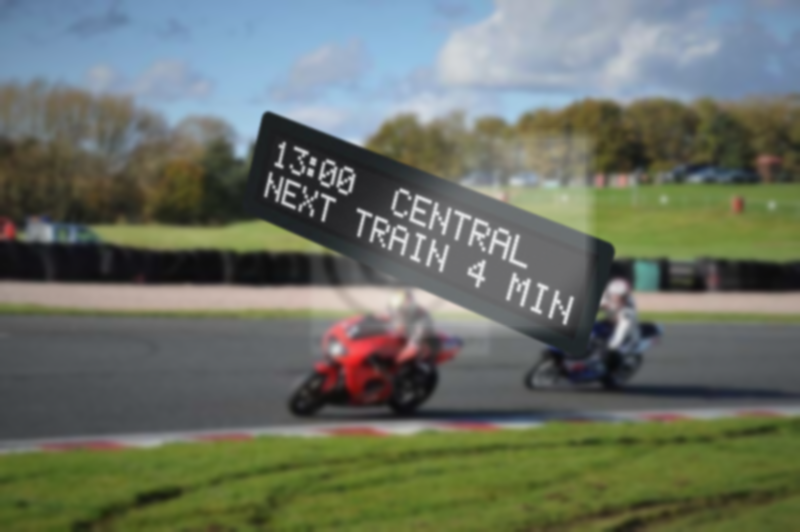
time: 13:00
